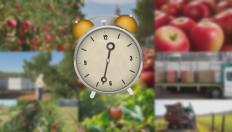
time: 12:33
